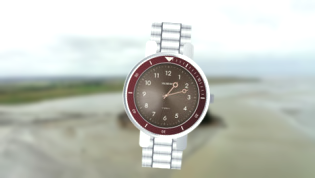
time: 1:12
